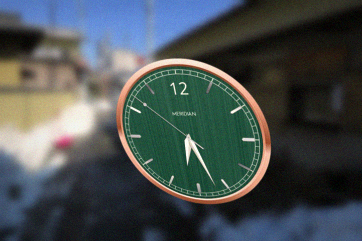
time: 6:26:52
